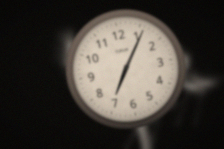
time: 7:06
